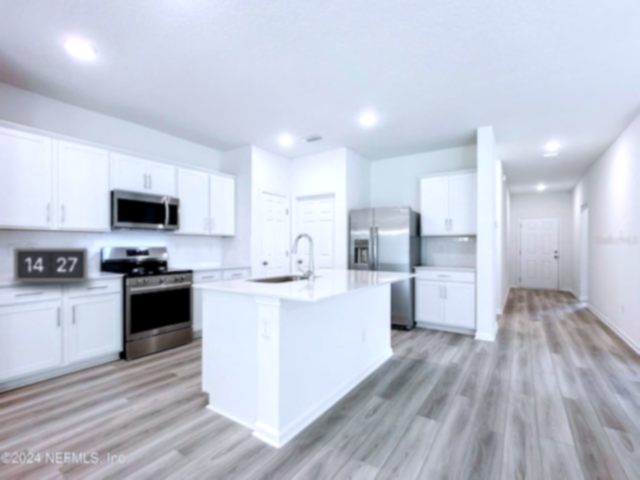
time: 14:27
